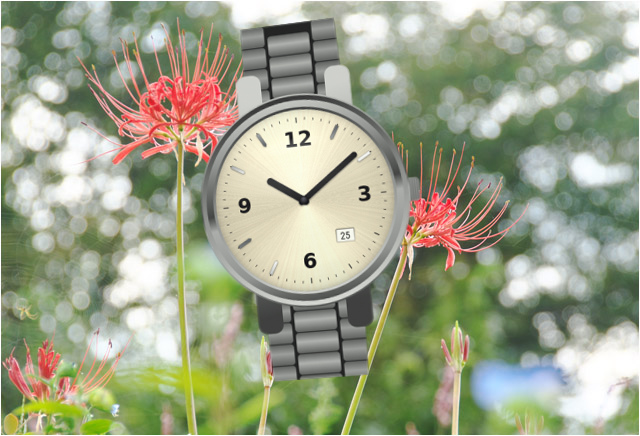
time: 10:09
